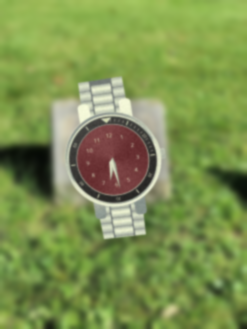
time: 6:29
